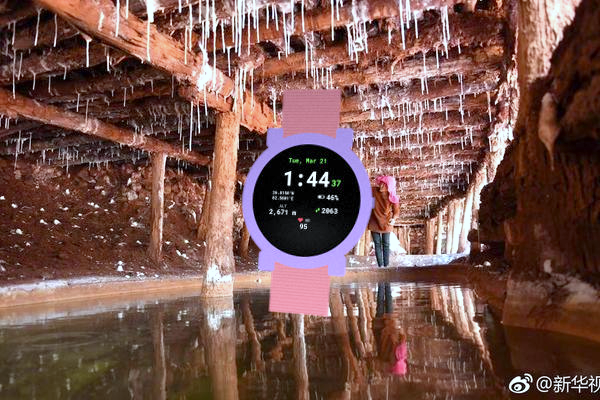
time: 1:44:37
